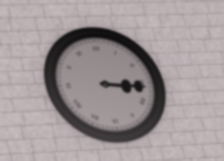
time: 3:16
